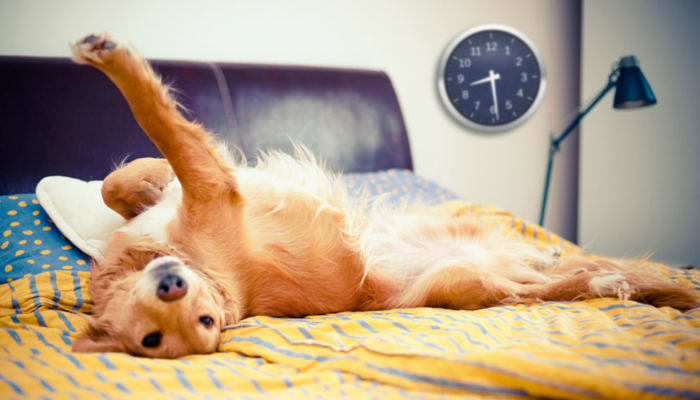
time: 8:29
